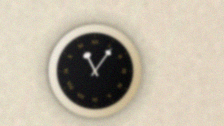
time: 11:06
